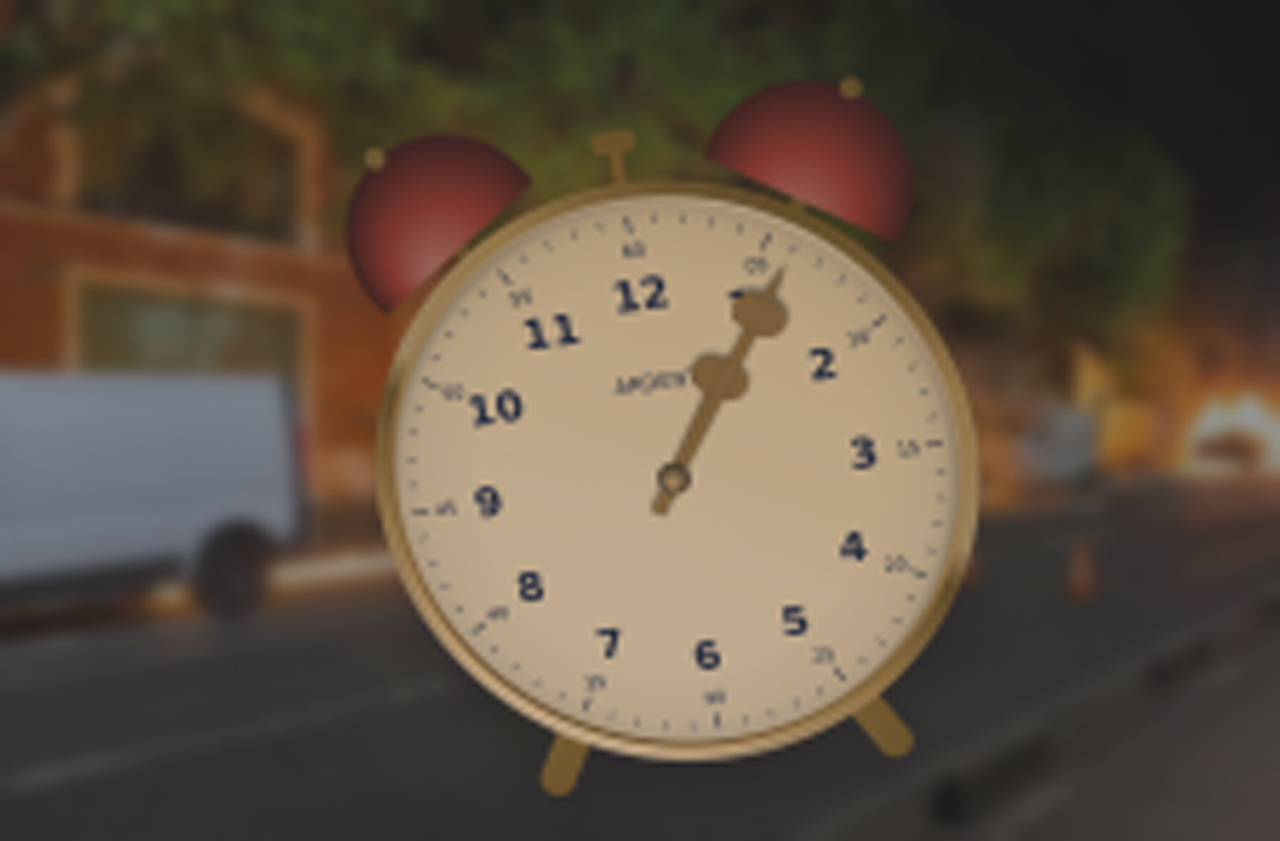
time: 1:06
